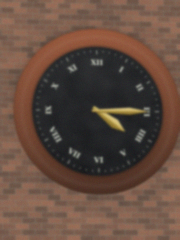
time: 4:15
